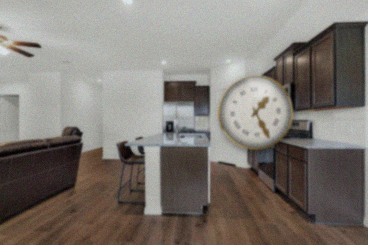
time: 1:26
